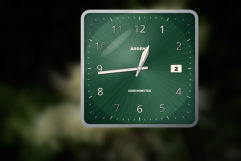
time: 12:44
